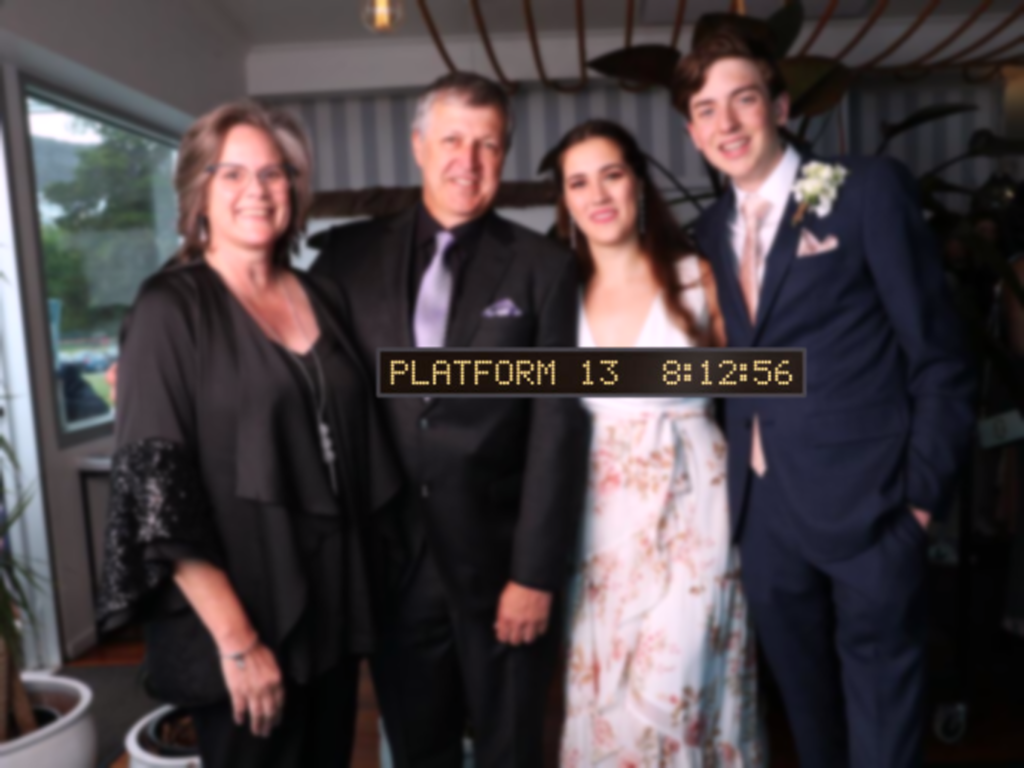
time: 8:12:56
